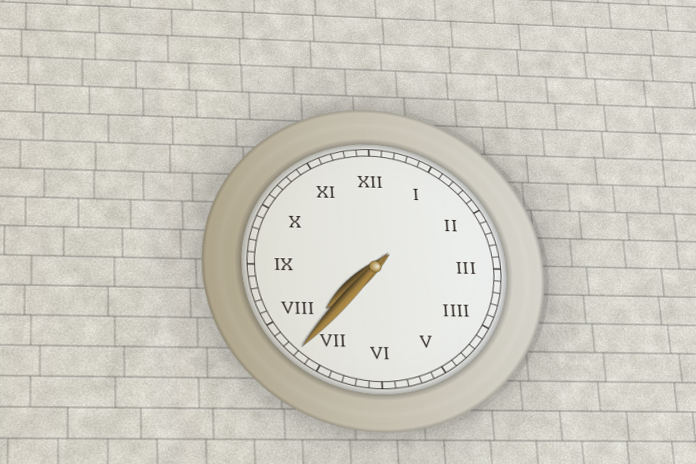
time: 7:37
